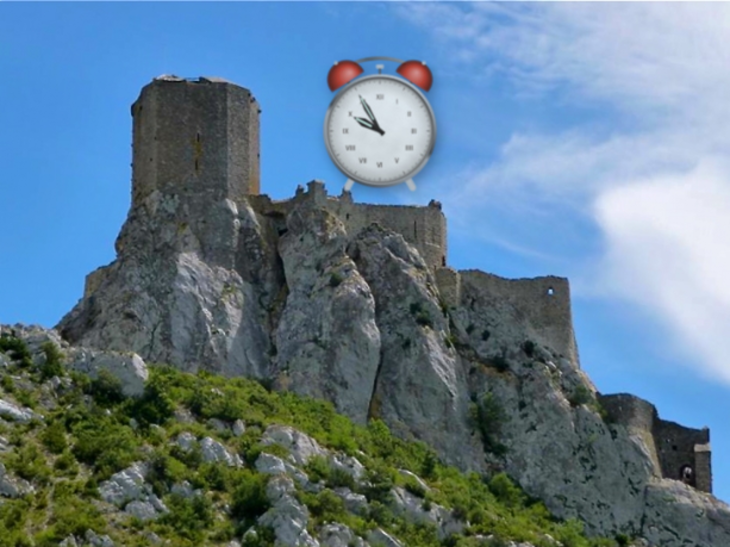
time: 9:55
